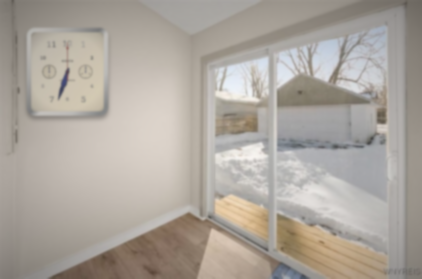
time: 6:33
